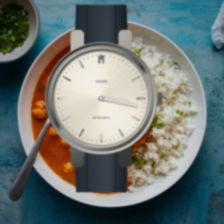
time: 3:17
